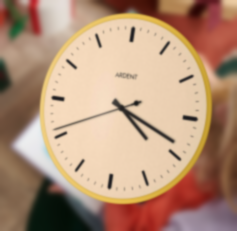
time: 4:18:41
